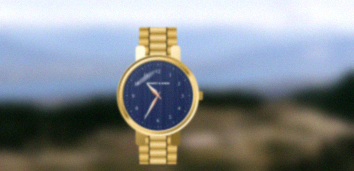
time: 10:35
